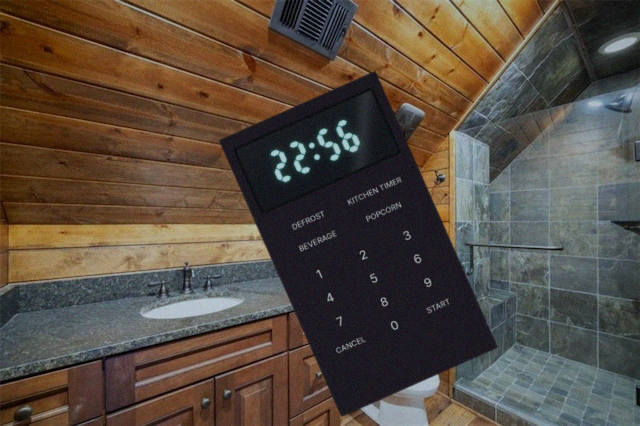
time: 22:56
